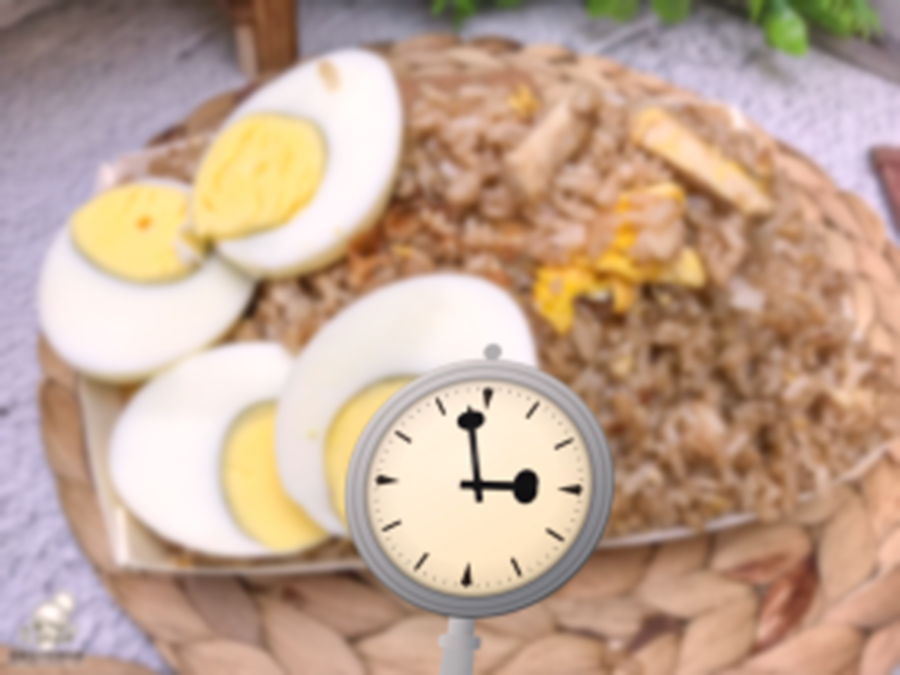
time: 2:58
